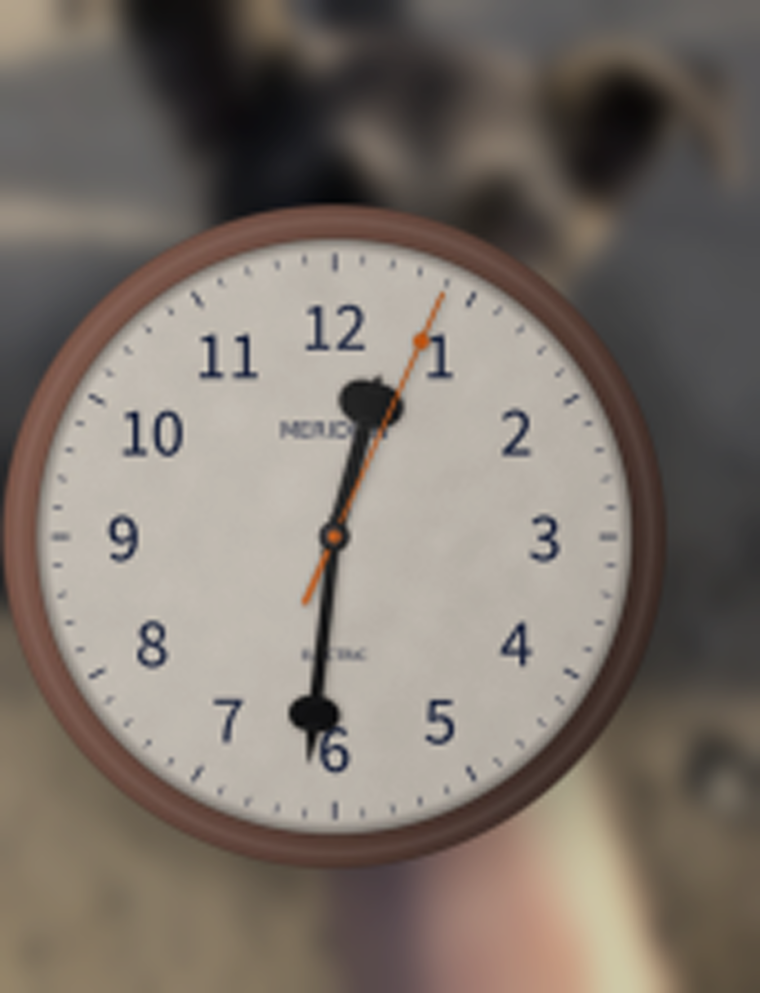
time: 12:31:04
